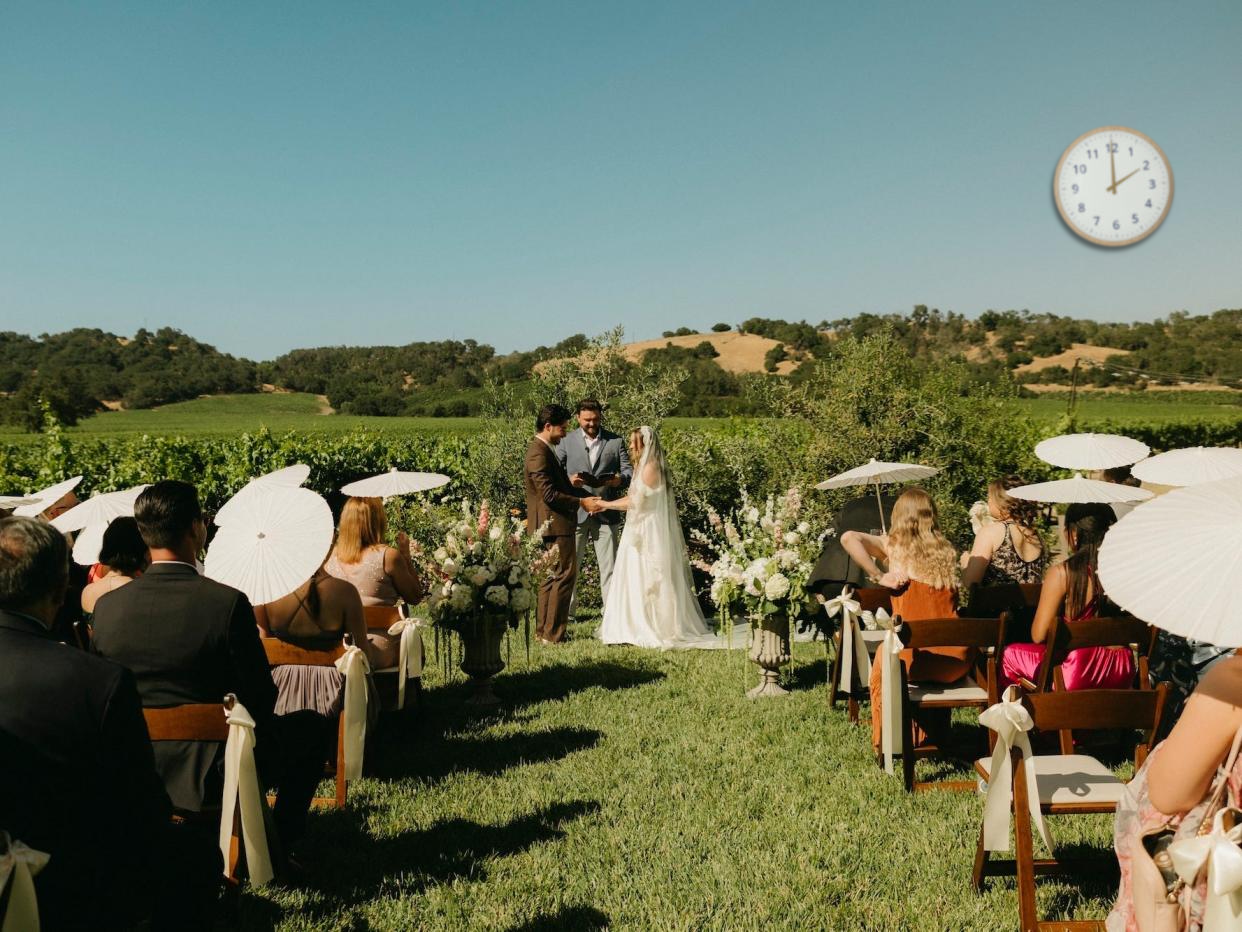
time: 2:00
